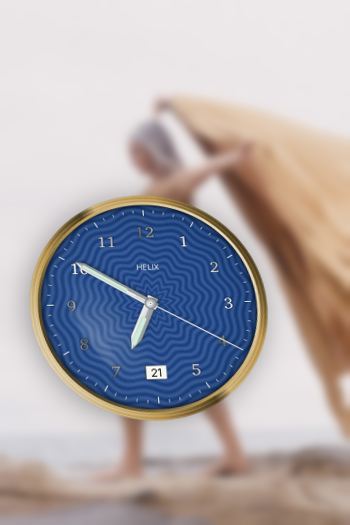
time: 6:50:20
